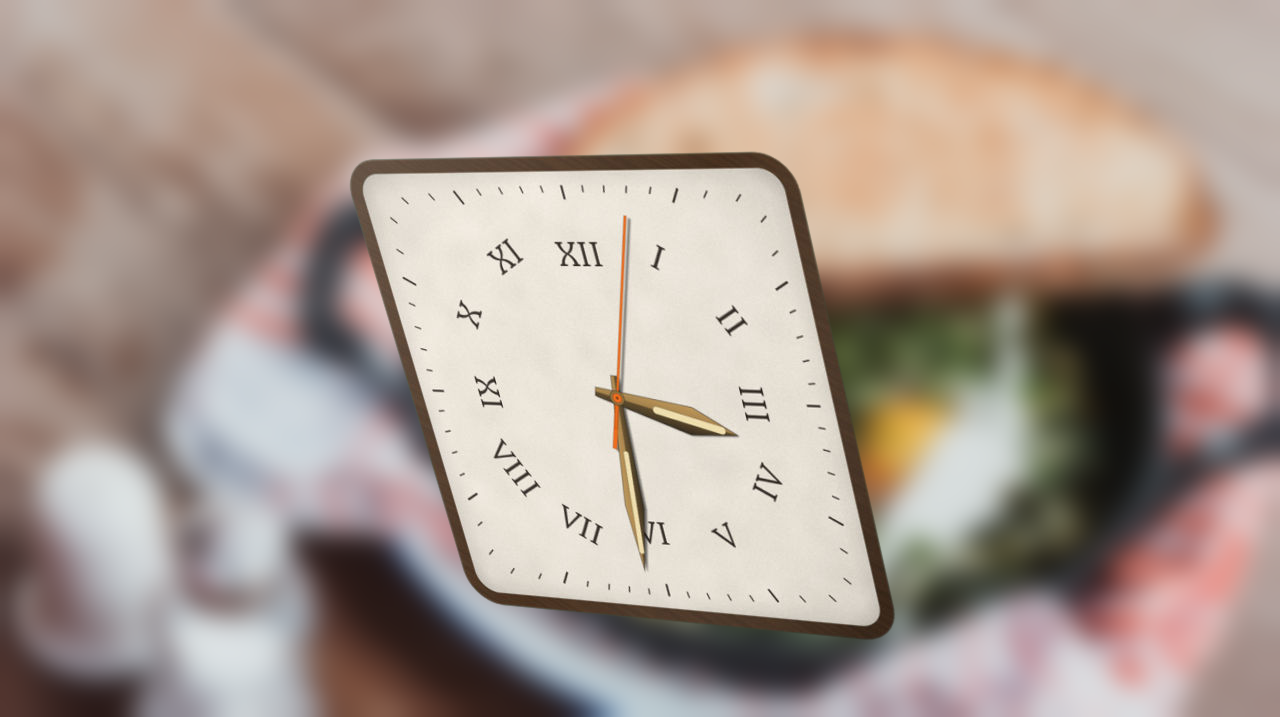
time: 3:31:03
